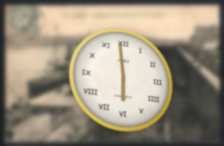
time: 5:59
